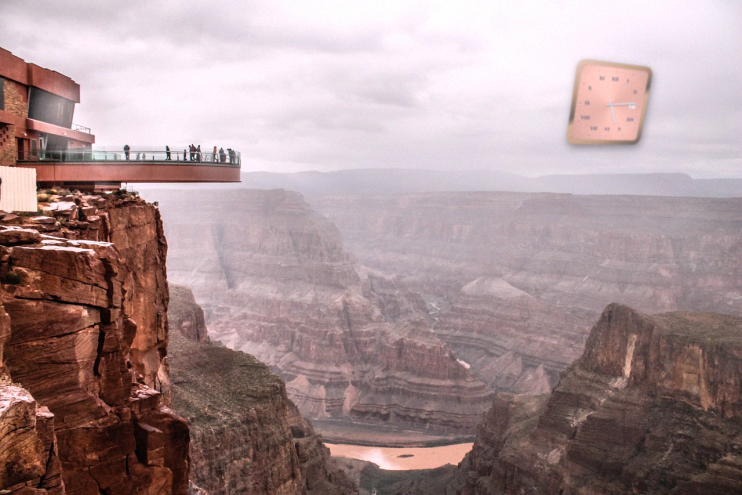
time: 5:14
